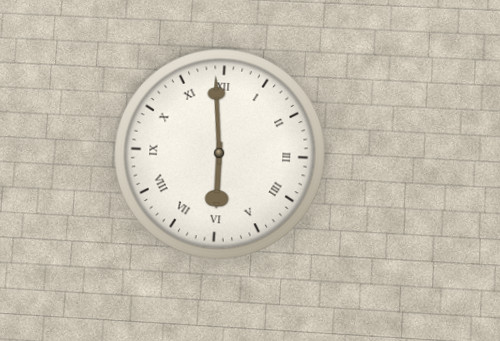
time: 5:59
